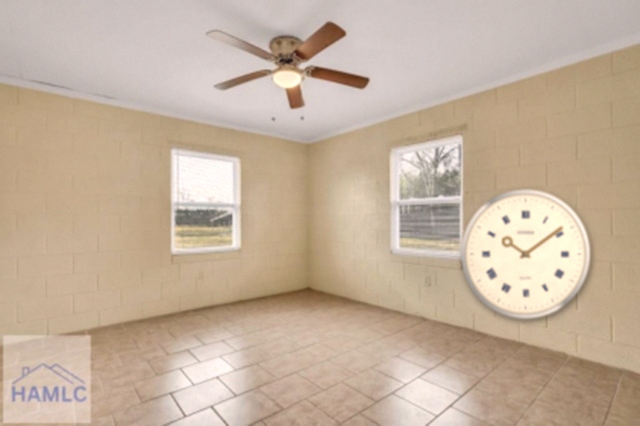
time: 10:09
